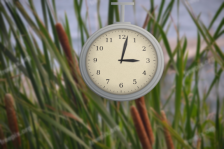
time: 3:02
